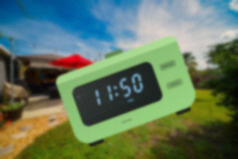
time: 11:50
